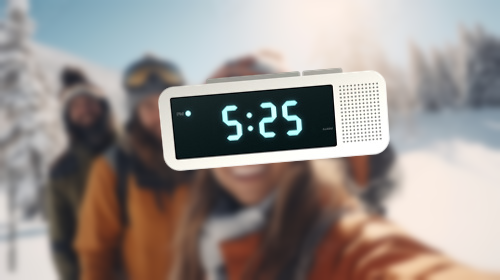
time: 5:25
